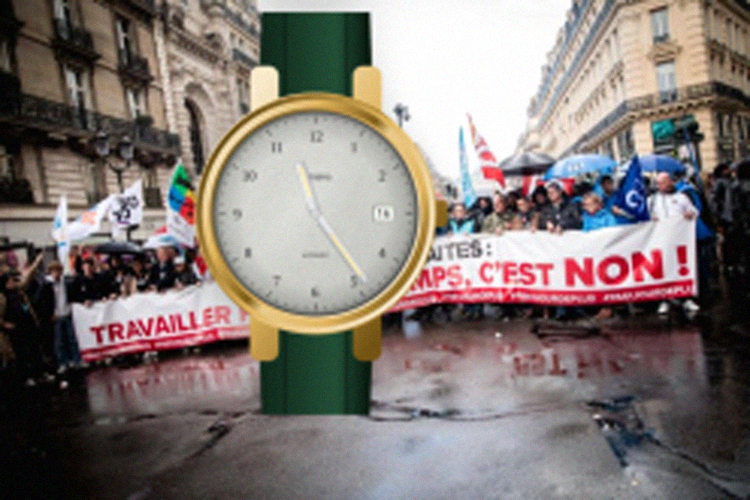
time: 11:24
